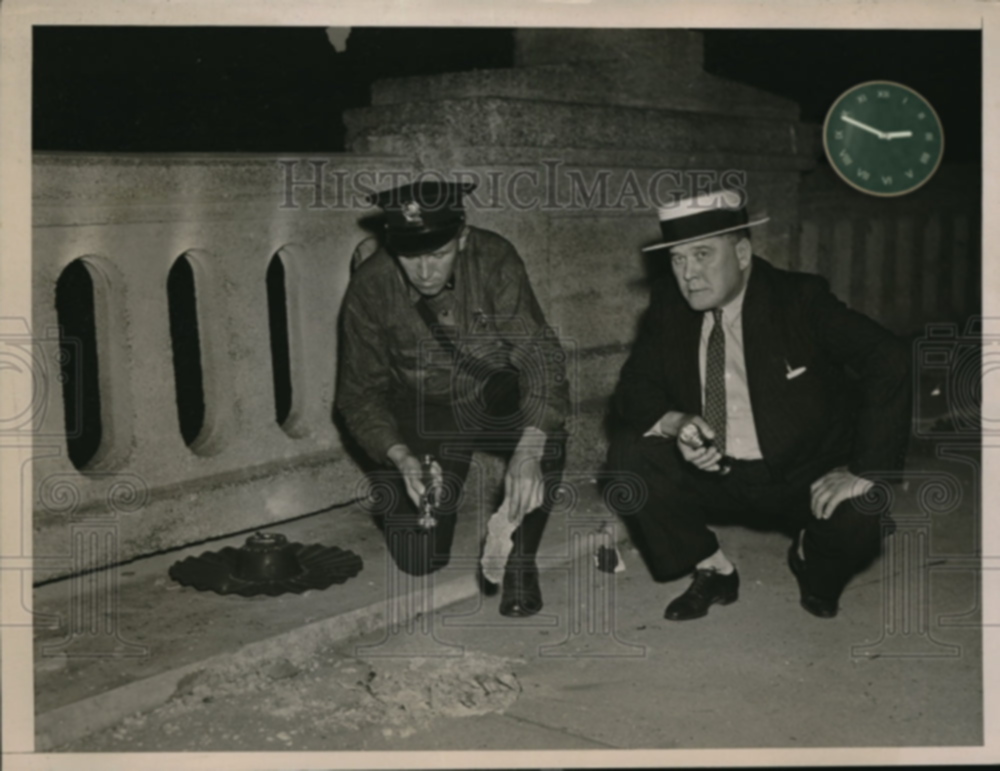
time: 2:49
